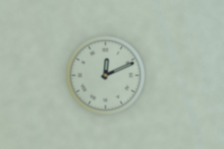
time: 12:11
